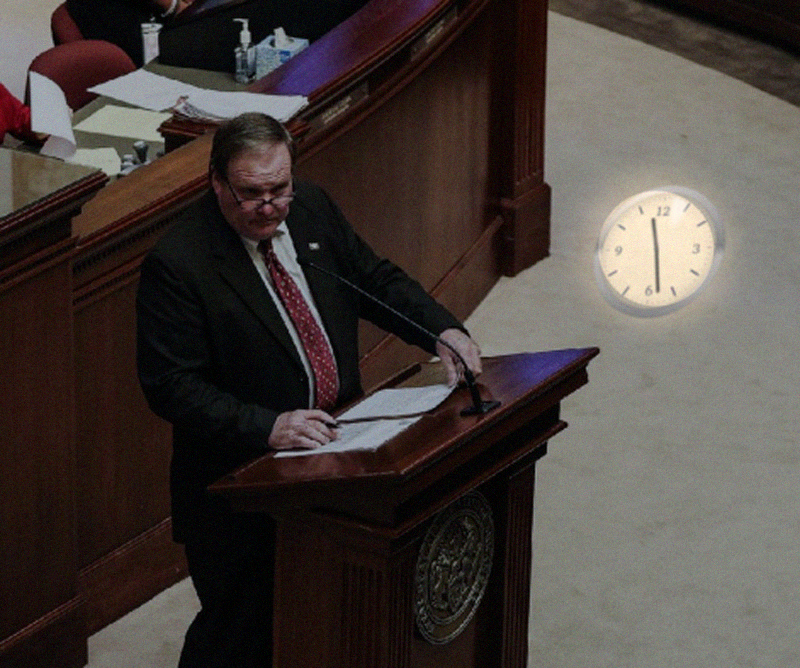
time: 11:28
